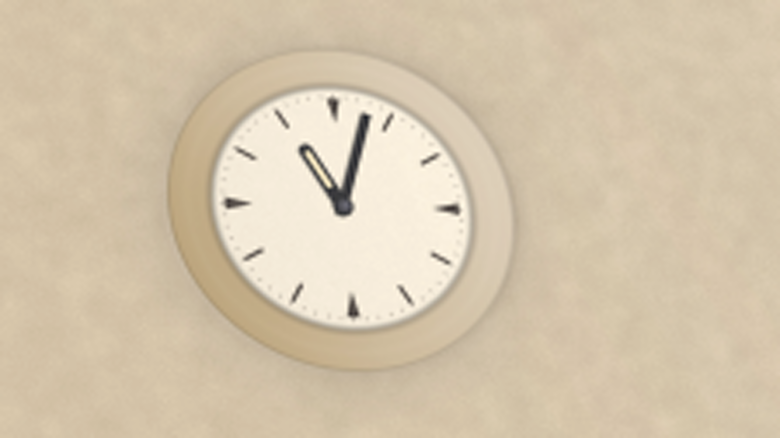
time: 11:03
